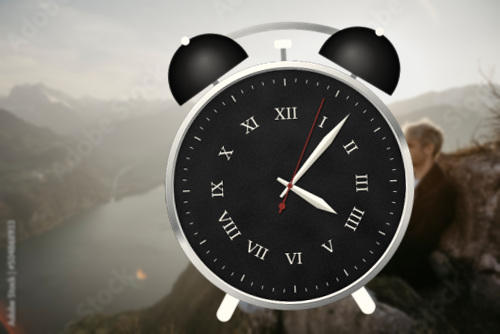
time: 4:07:04
